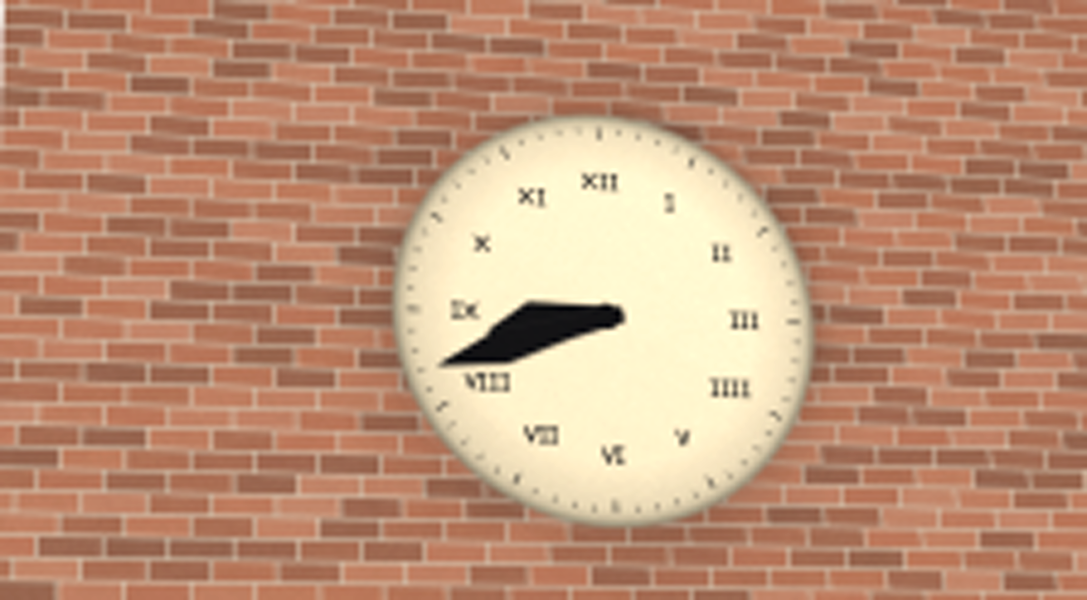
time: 8:42
